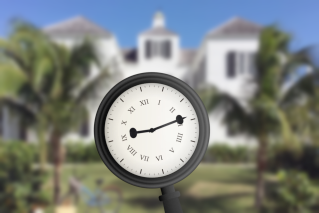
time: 9:14
